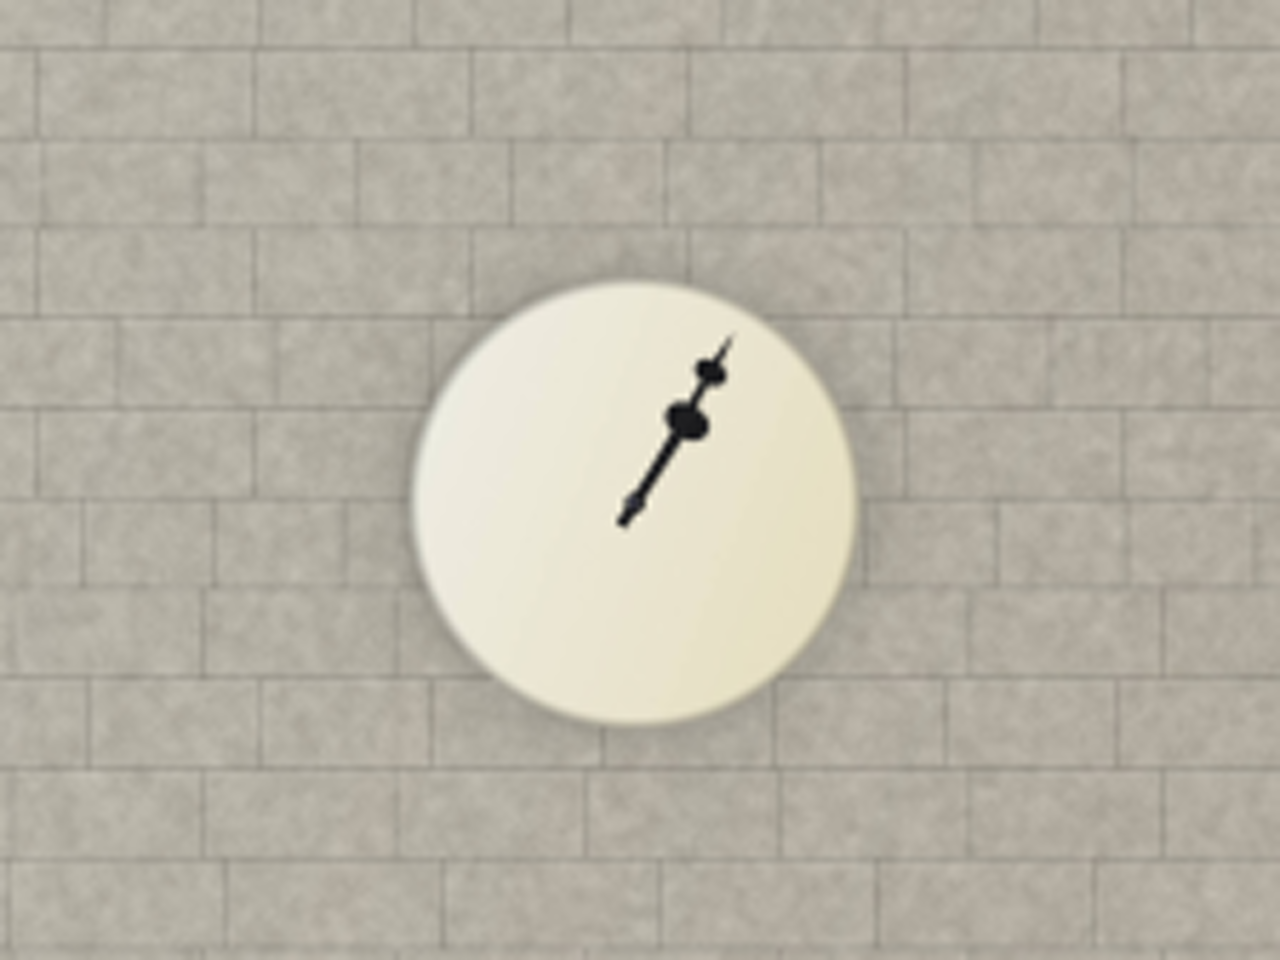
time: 1:05
